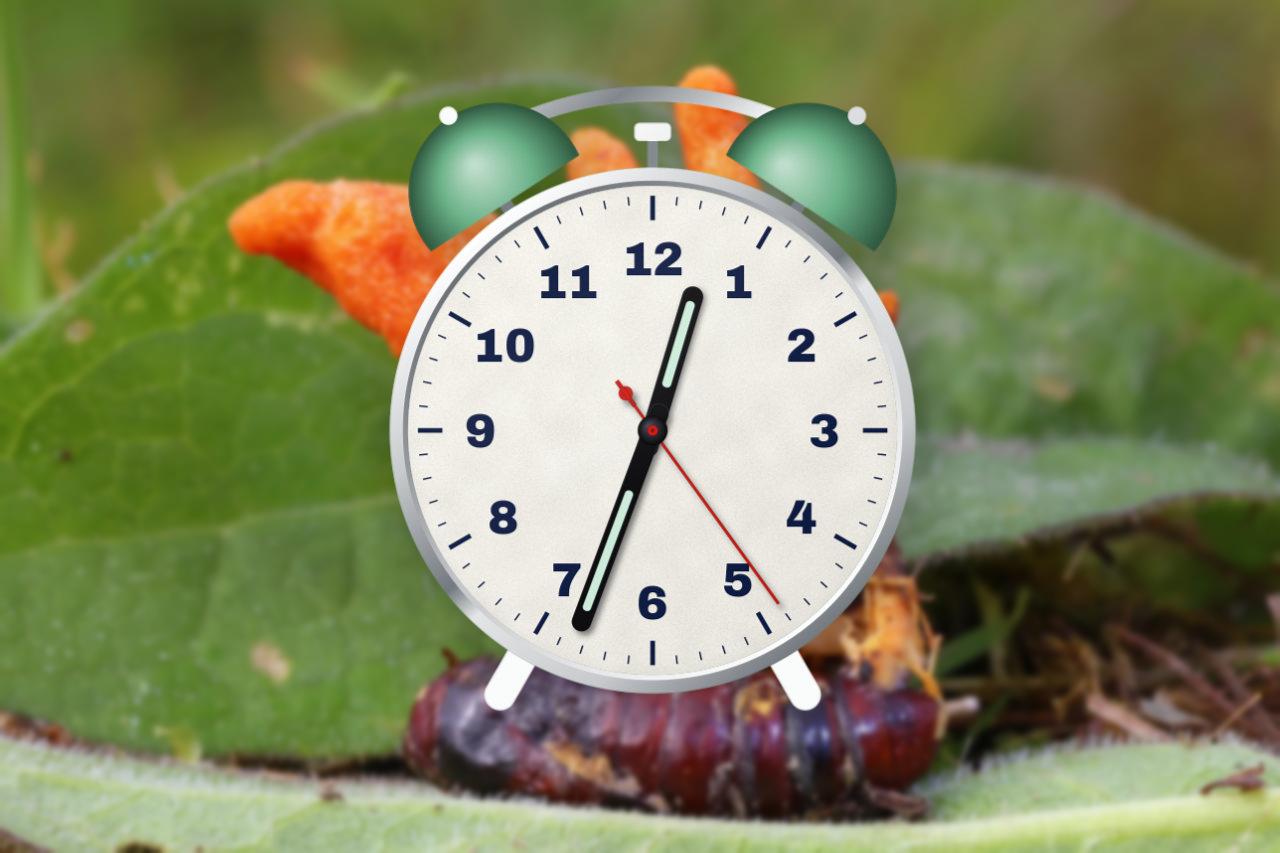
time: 12:33:24
